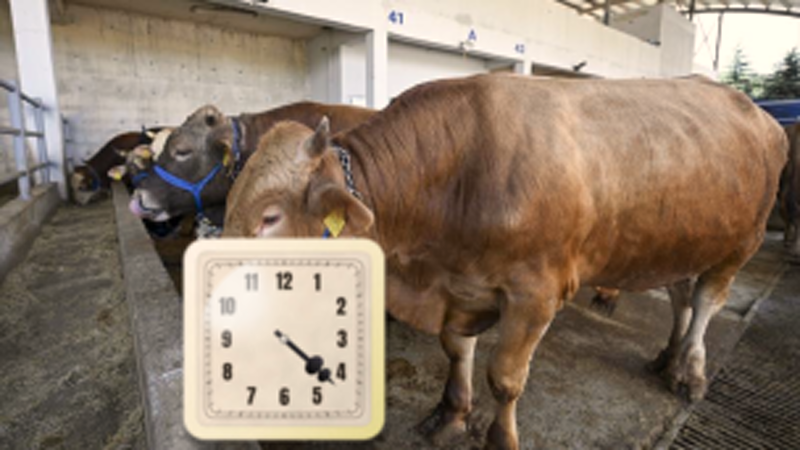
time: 4:22
